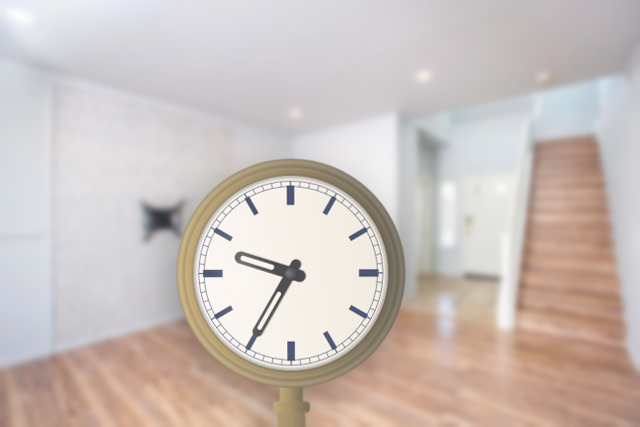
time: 9:35
